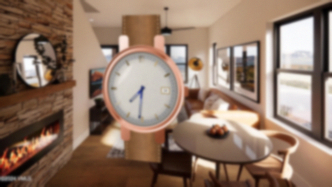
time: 7:31
